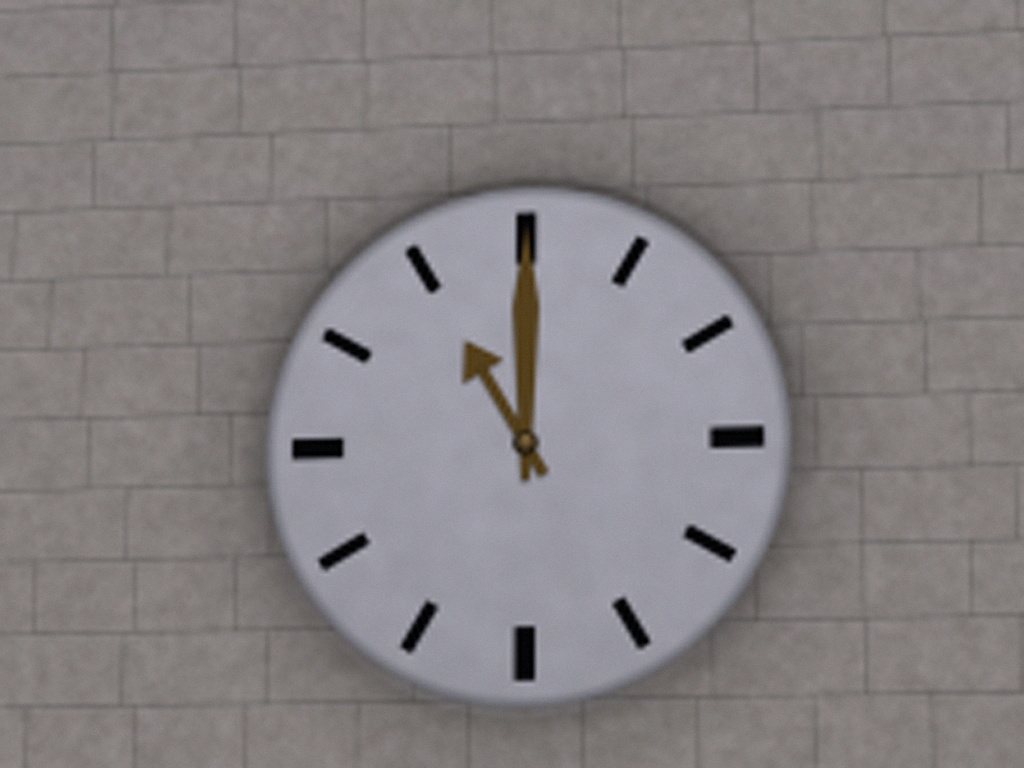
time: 11:00
